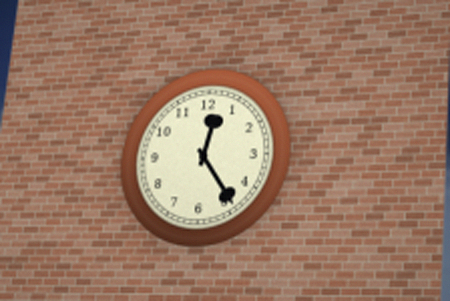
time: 12:24
